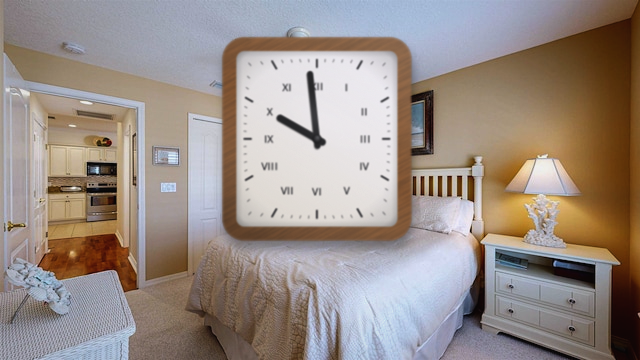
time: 9:59
